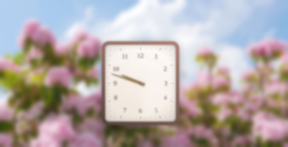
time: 9:48
